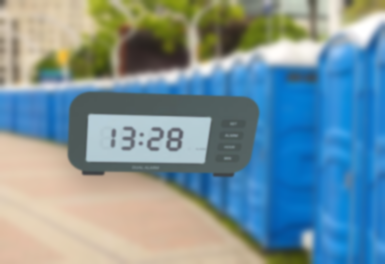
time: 13:28
